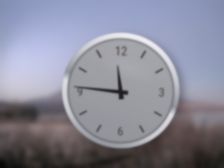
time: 11:46
